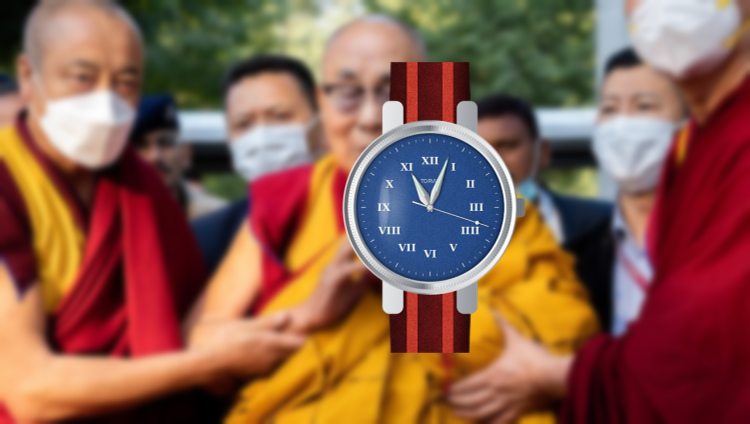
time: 11:03:18
